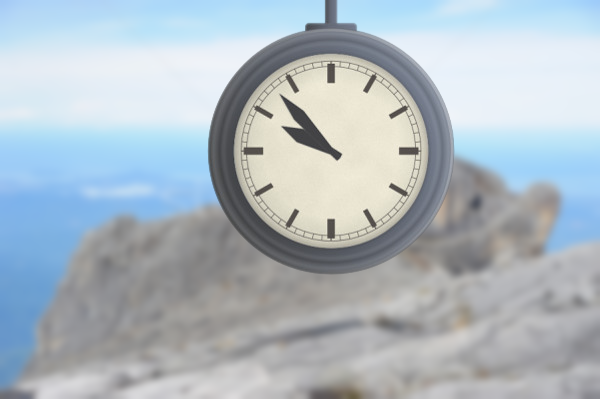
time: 9:53
